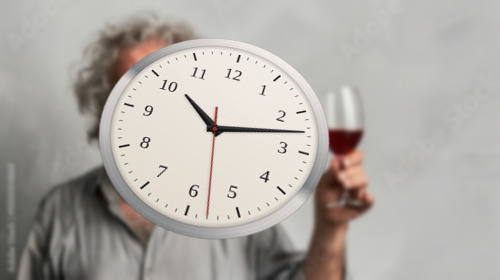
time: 10:12:28
